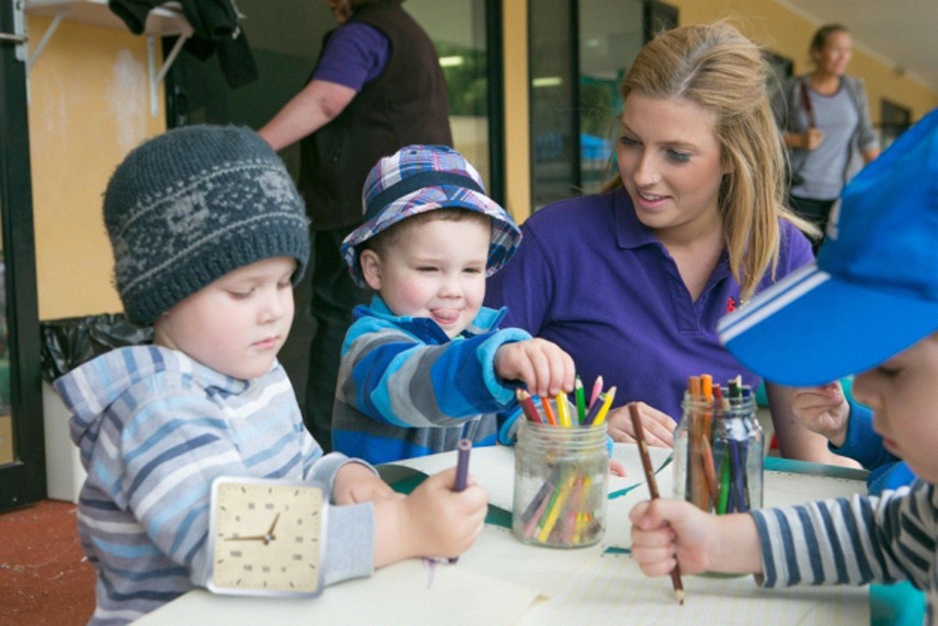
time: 12:44
